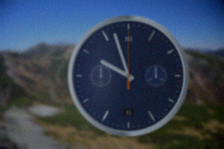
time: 9:57
